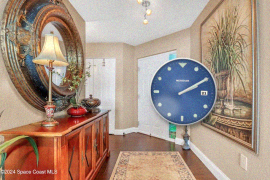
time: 2:10
